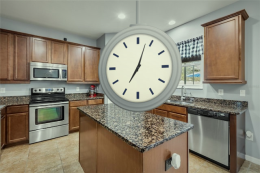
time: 7:03
